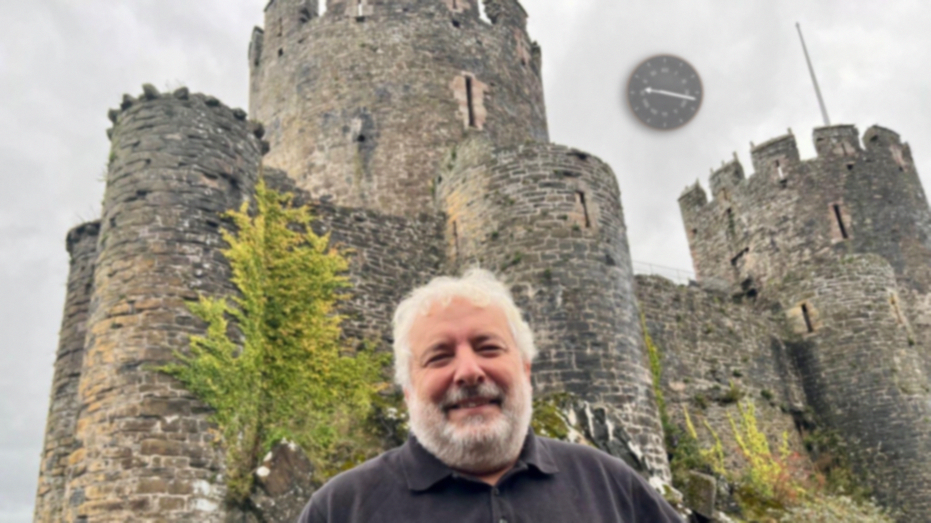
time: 9:17
